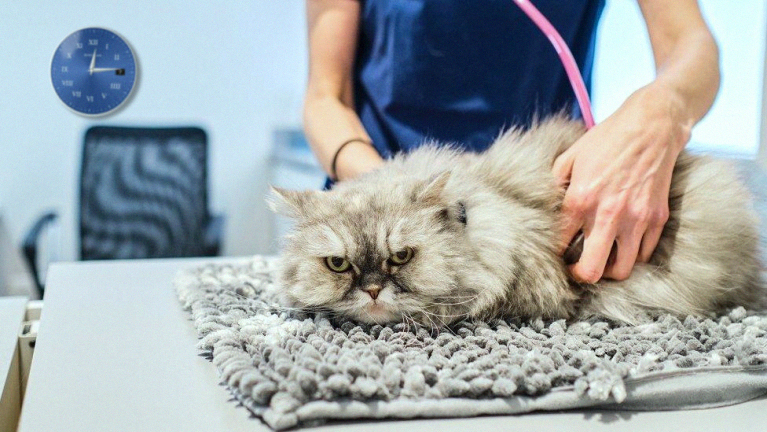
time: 12:14
